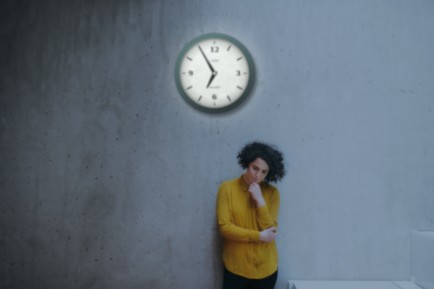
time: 6:55
